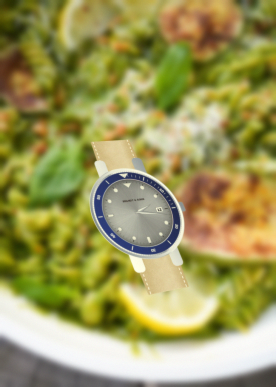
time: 2:17
